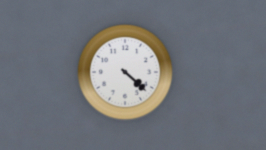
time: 4:22
